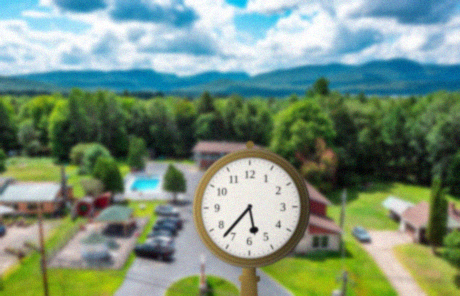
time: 5:37
